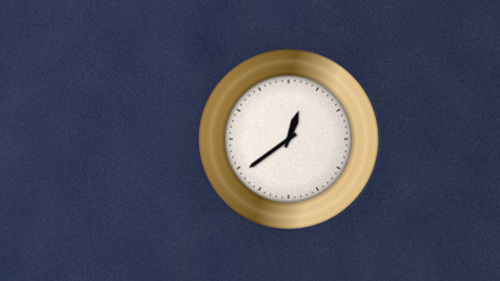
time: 12:39
